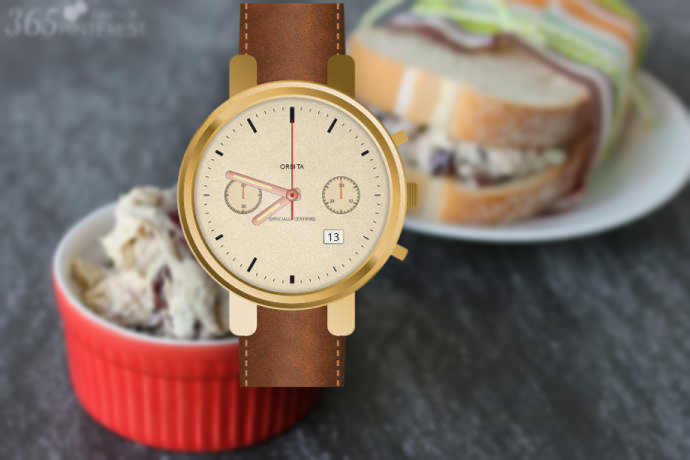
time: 7:48
